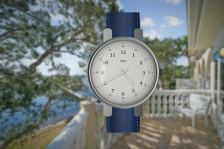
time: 4:40
